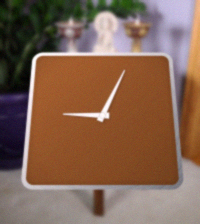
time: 9:04
